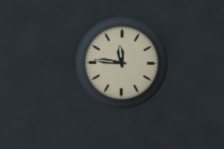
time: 11:46
